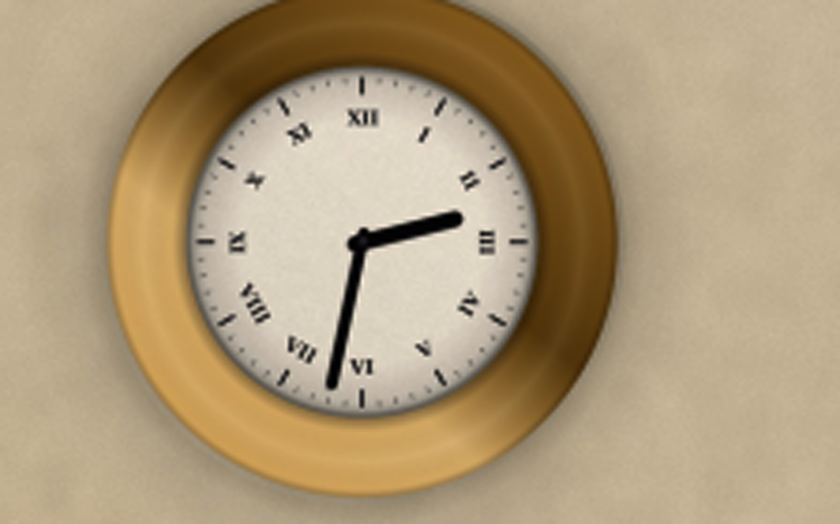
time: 2:32
